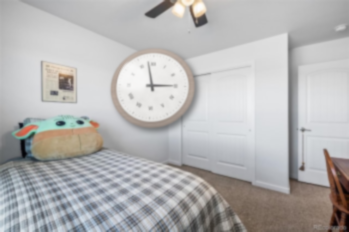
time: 2:58
